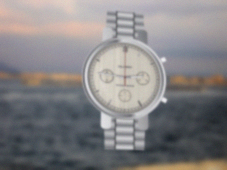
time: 2:46
